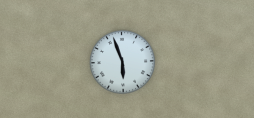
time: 5:57
